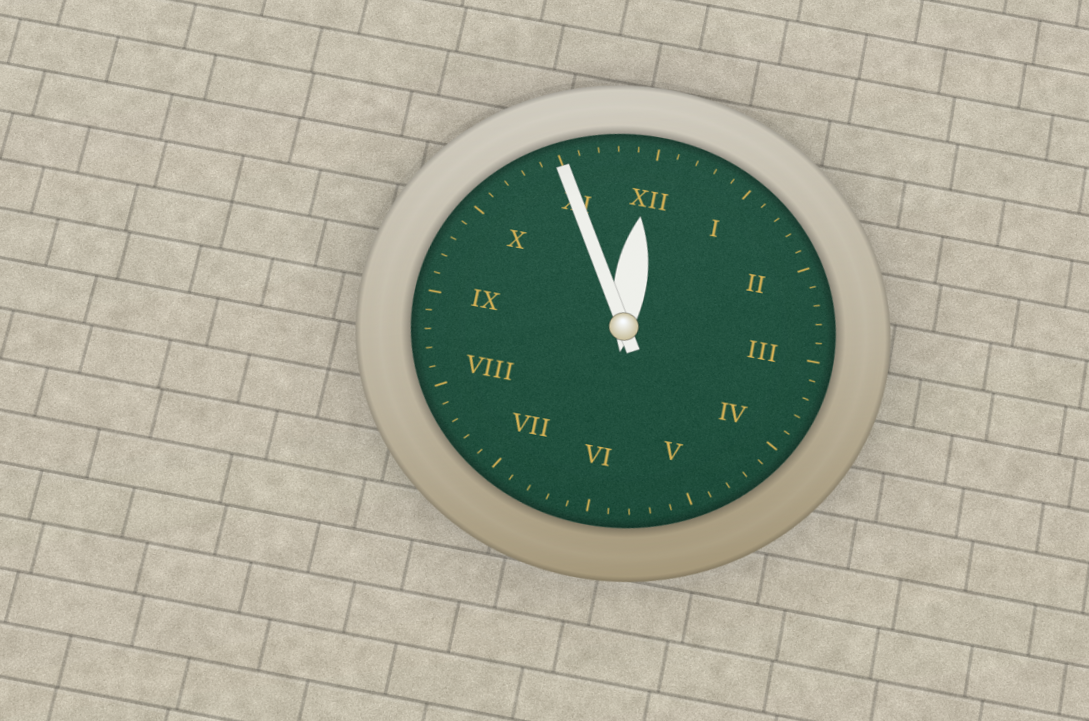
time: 11:55
